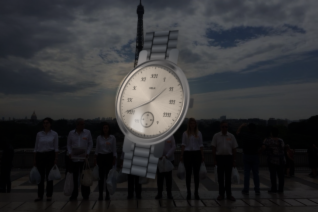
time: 1:41
